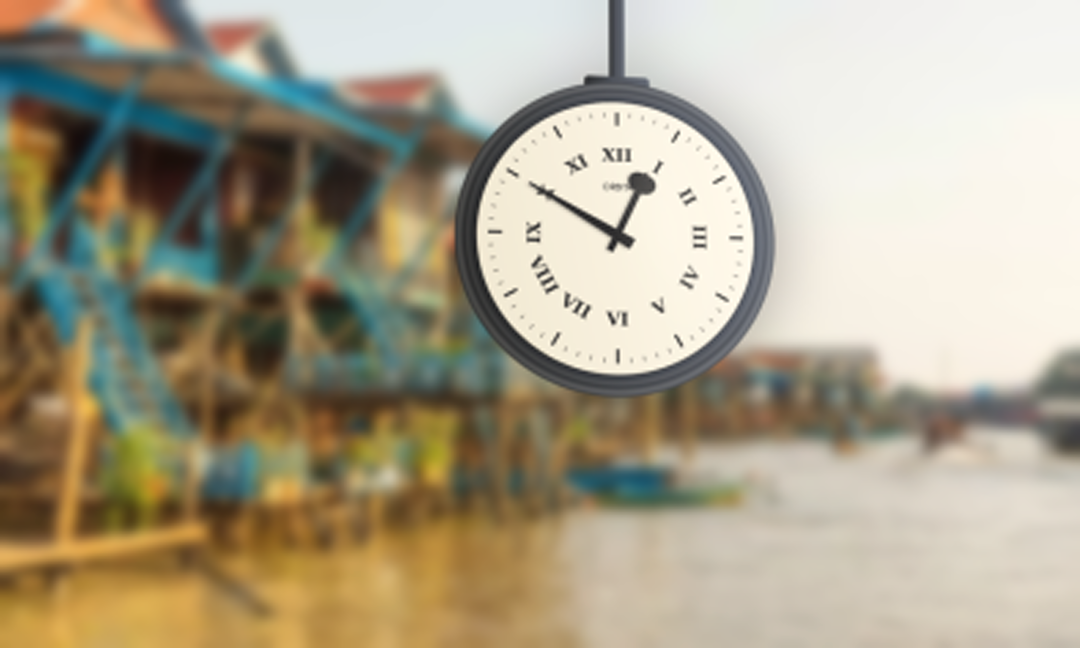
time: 12:50
